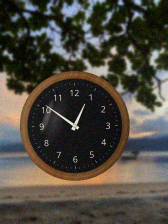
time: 12:51
